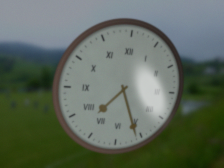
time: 7:26
